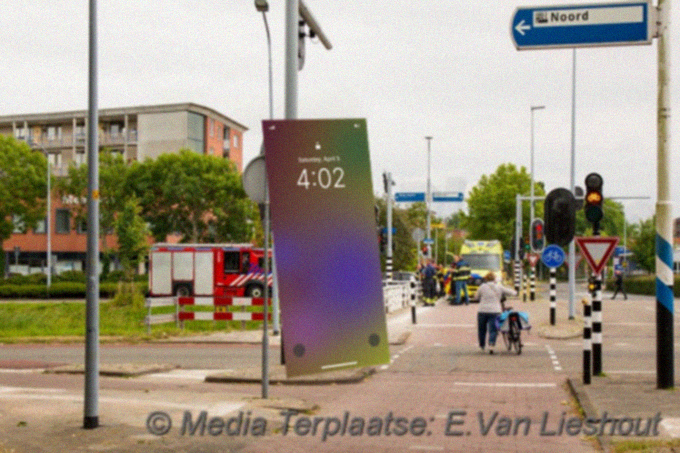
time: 4:02
